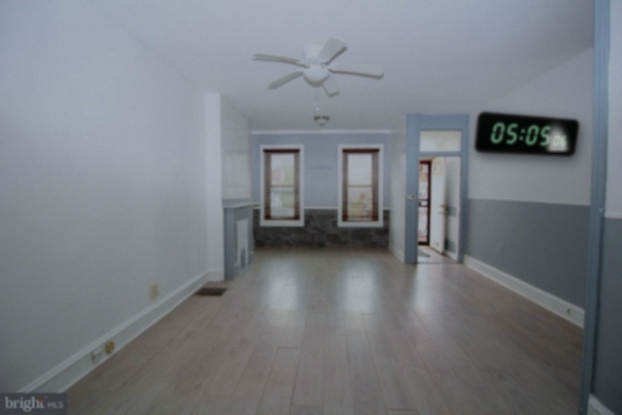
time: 5:05
